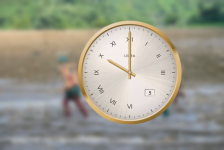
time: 10:00
